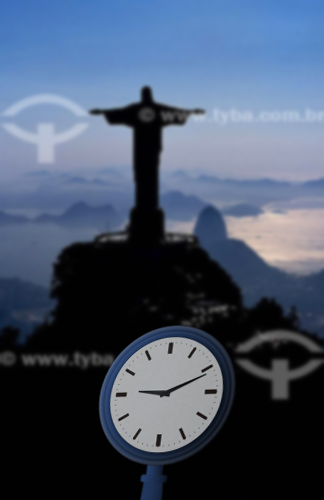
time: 9:11
